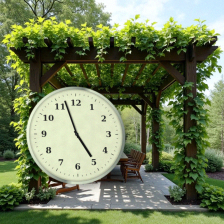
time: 4:57
